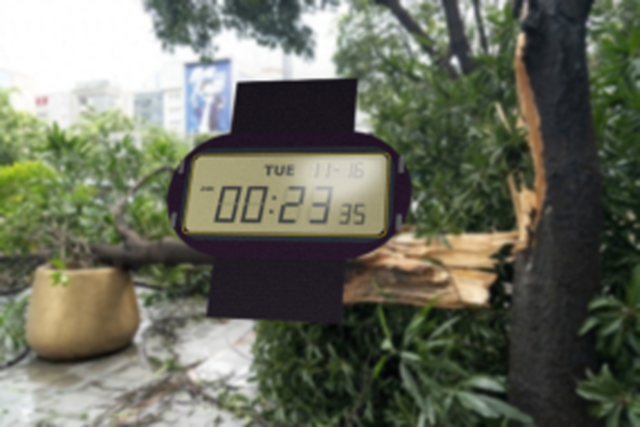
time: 0:23:35
